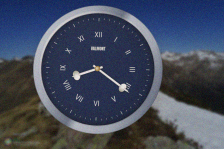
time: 8:21
